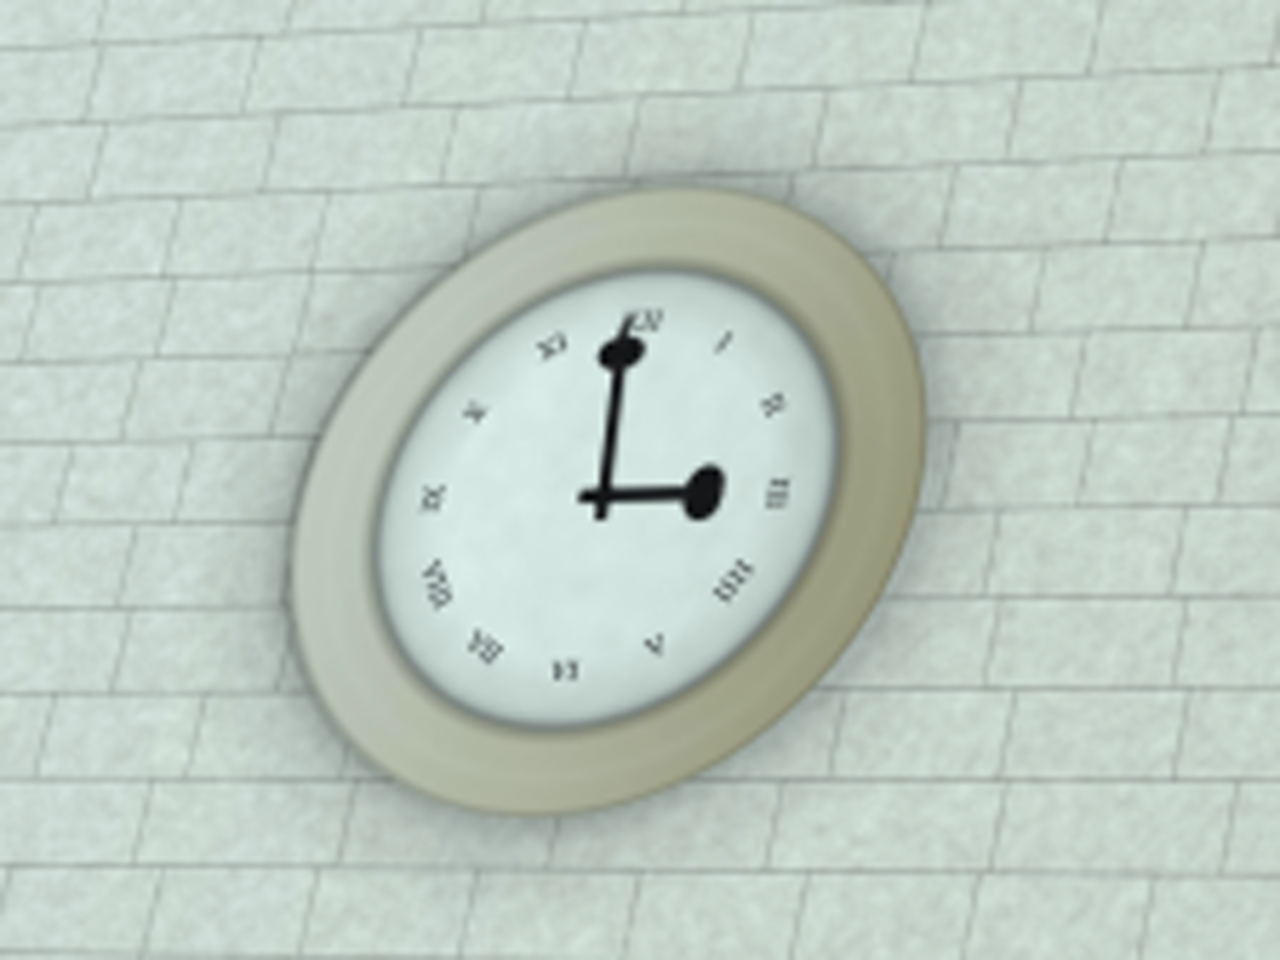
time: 2:59
